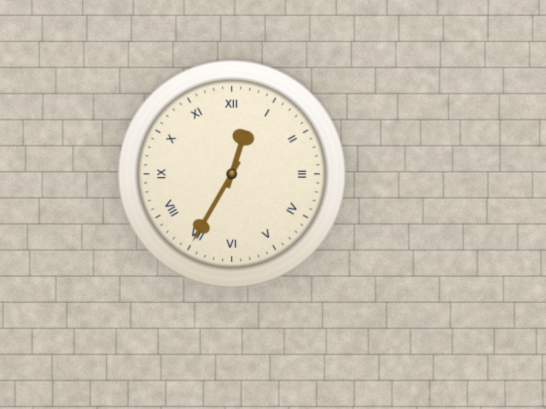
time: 12:35
